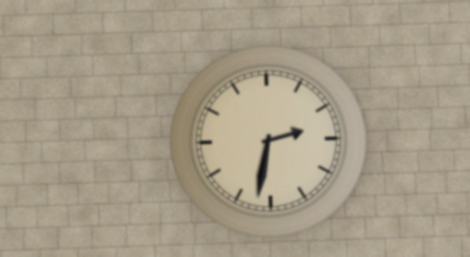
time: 2:32
